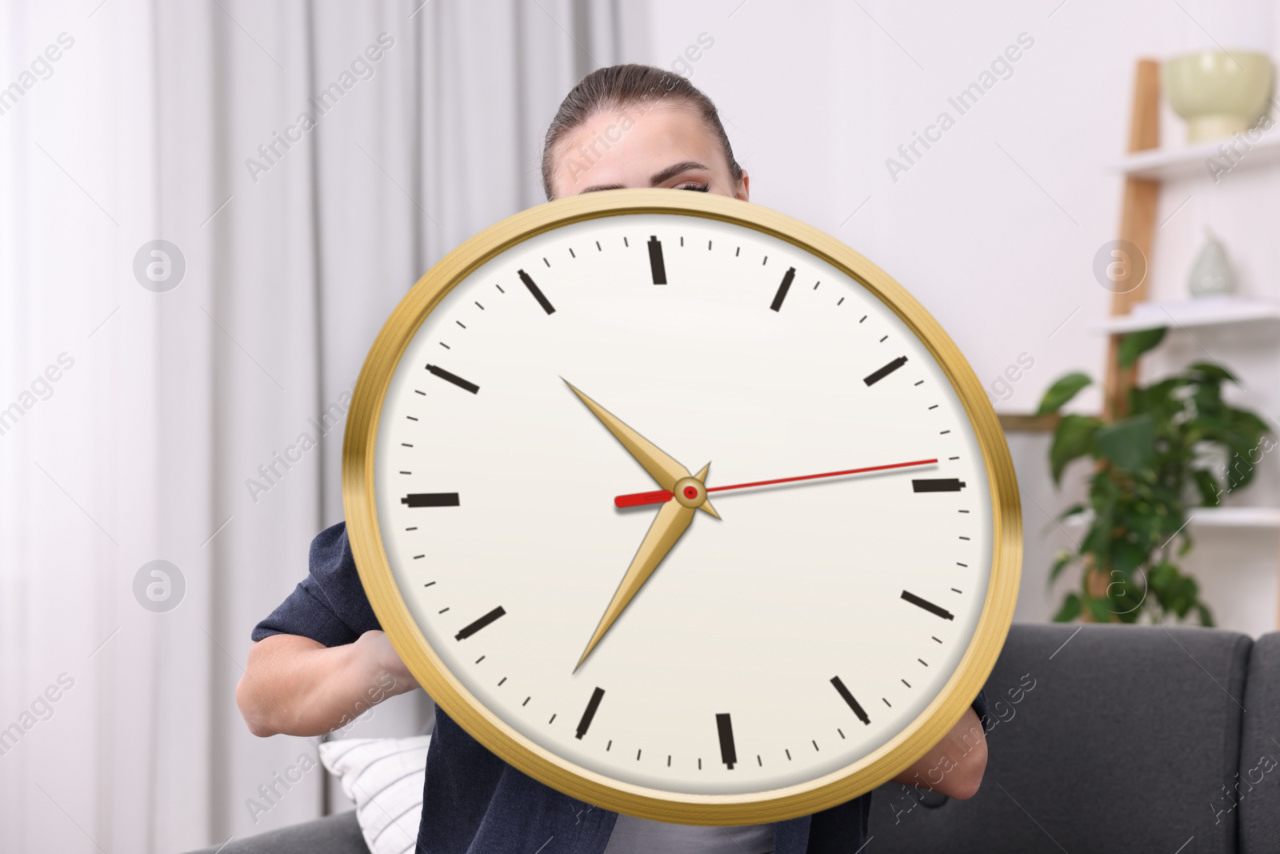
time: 10:36:14
